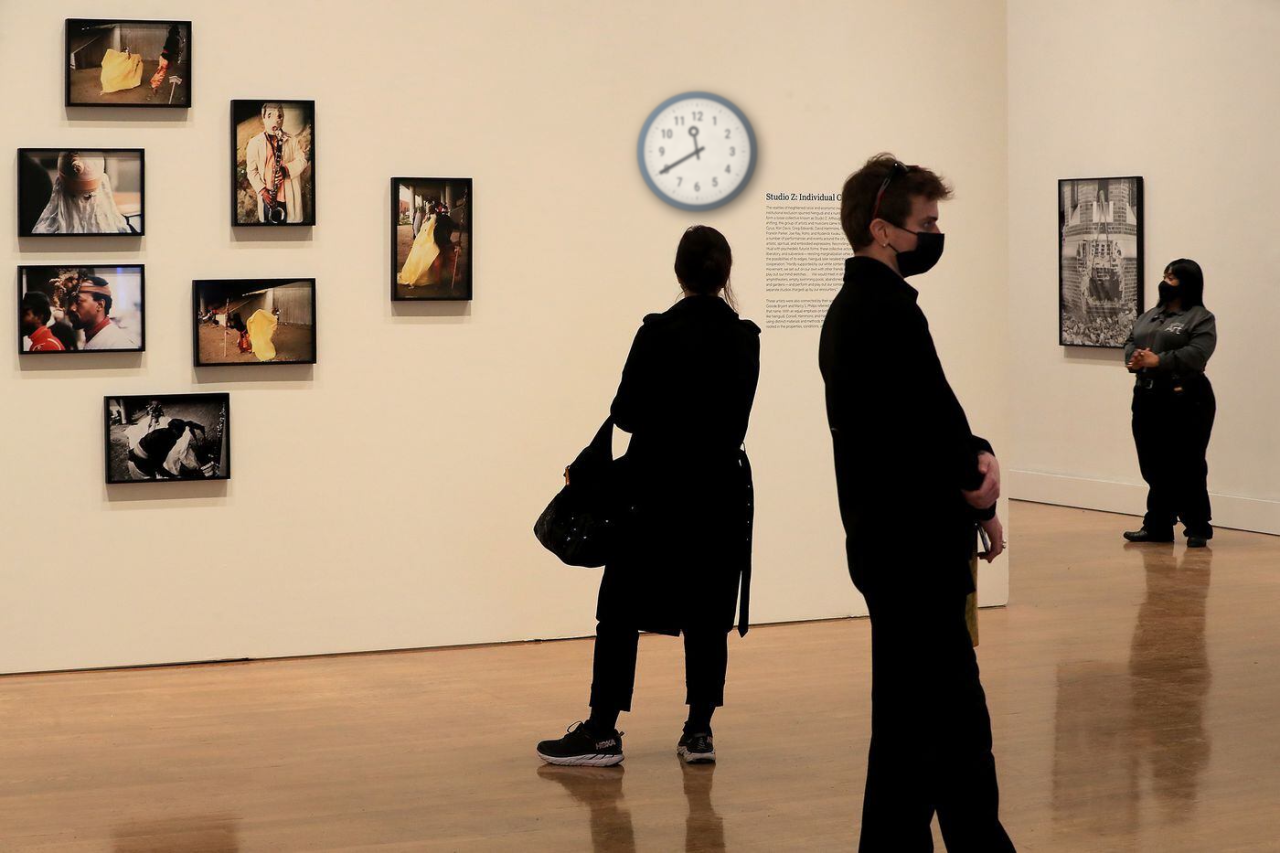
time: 11:40
